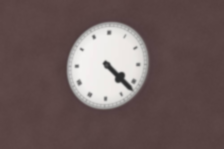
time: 4:22
